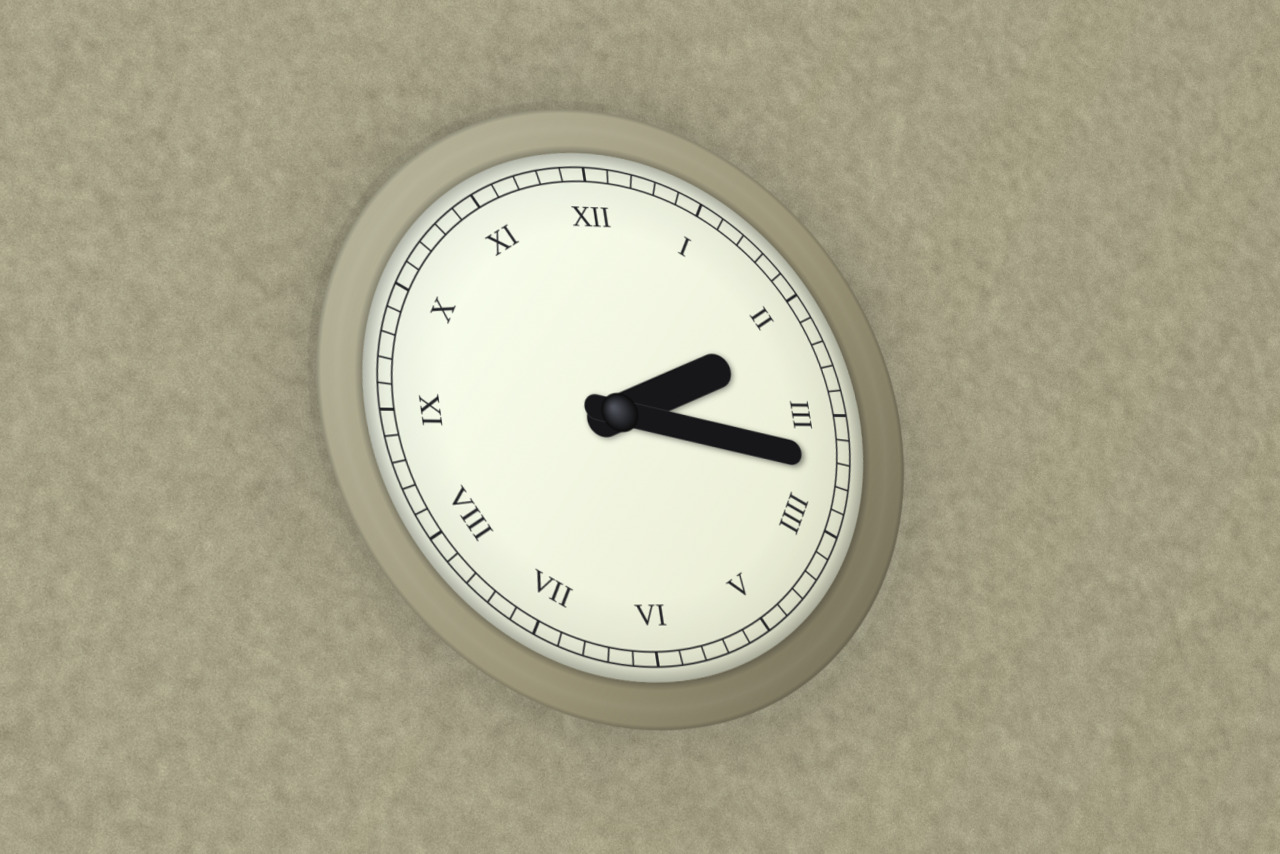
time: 2:17
